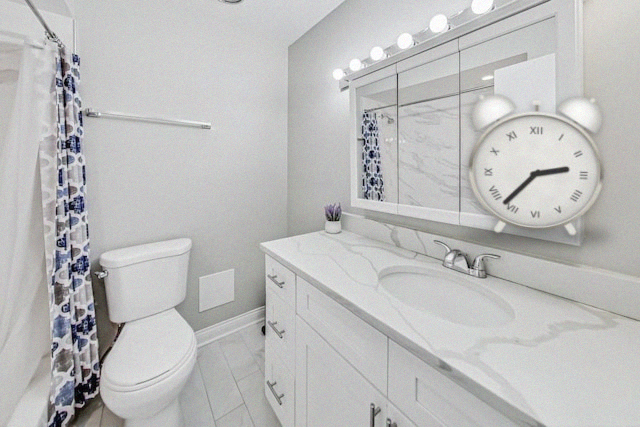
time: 2:37
